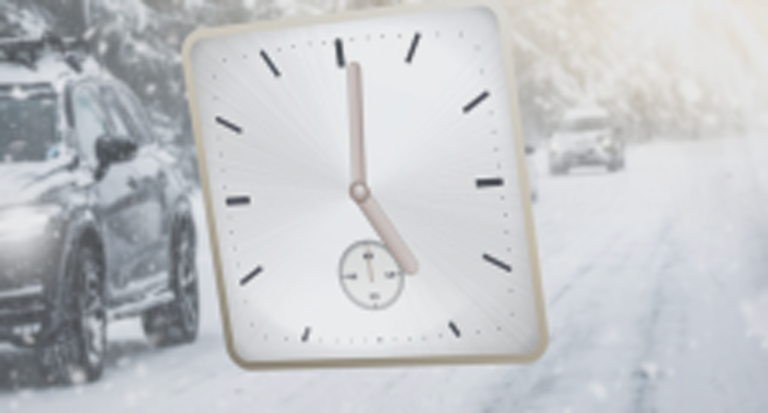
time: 5:01
